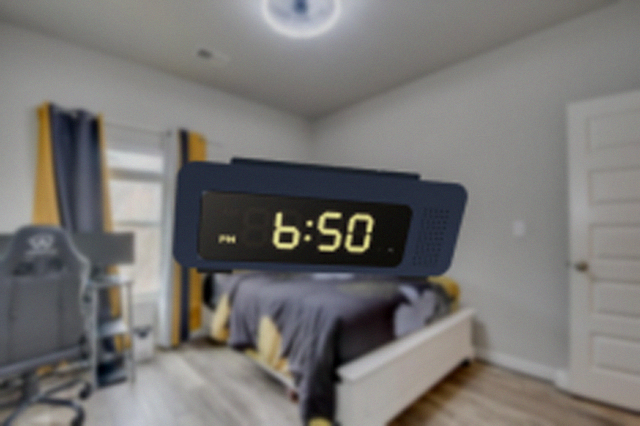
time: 6:50
